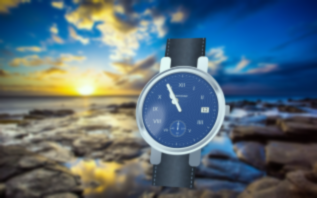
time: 10:55
